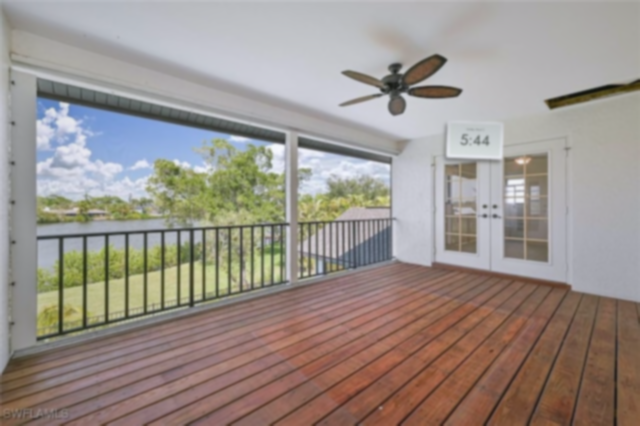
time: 5:44
